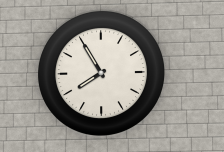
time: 7:55
